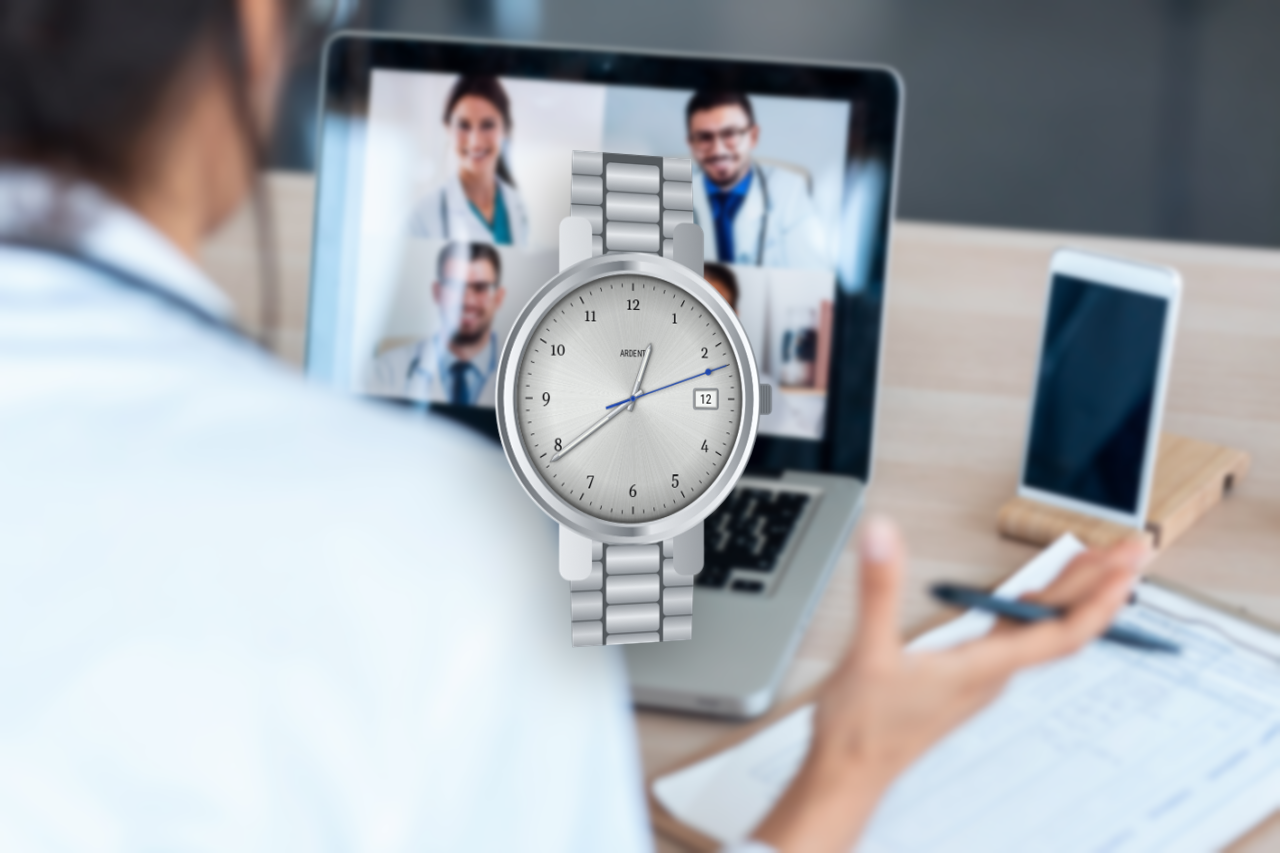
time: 12:39:12
